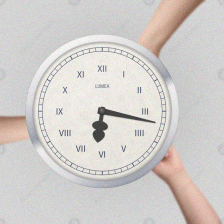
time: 6:17
